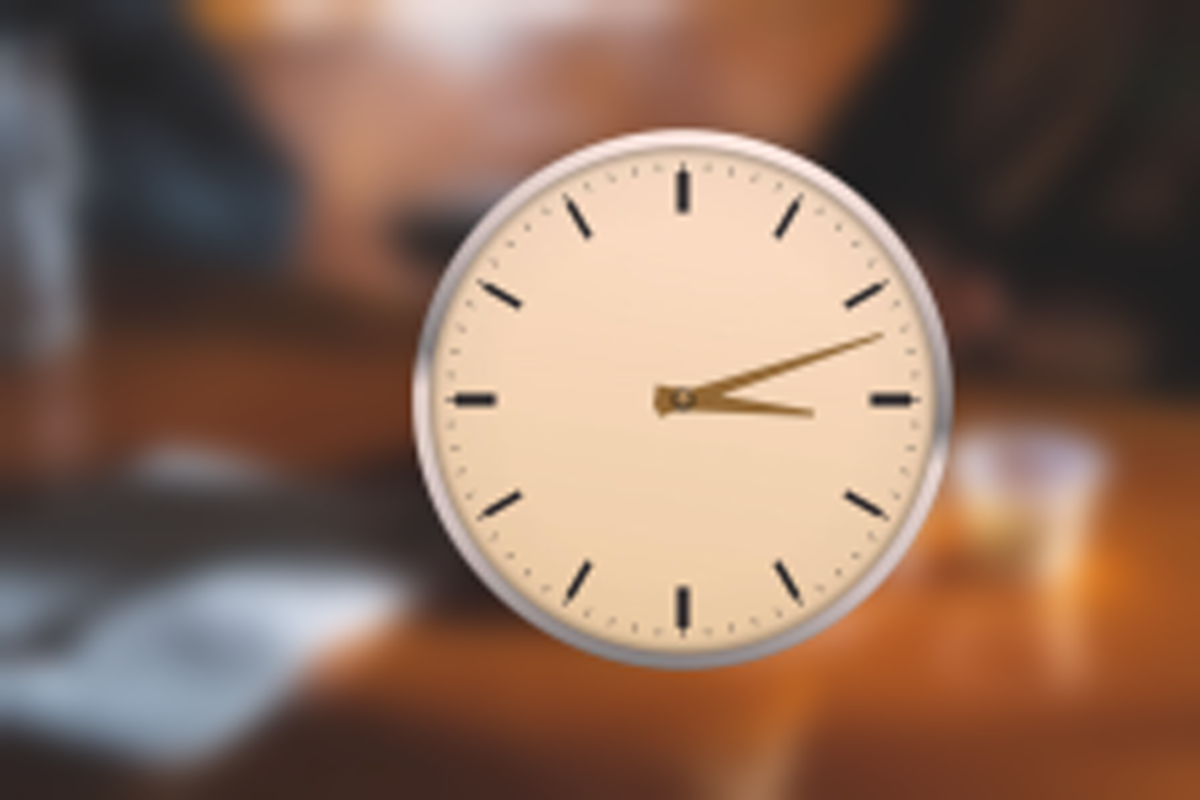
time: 3:12
